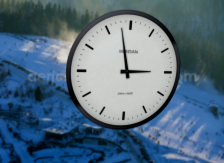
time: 2:58
